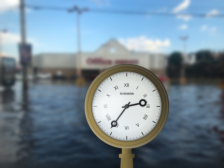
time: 2:36
